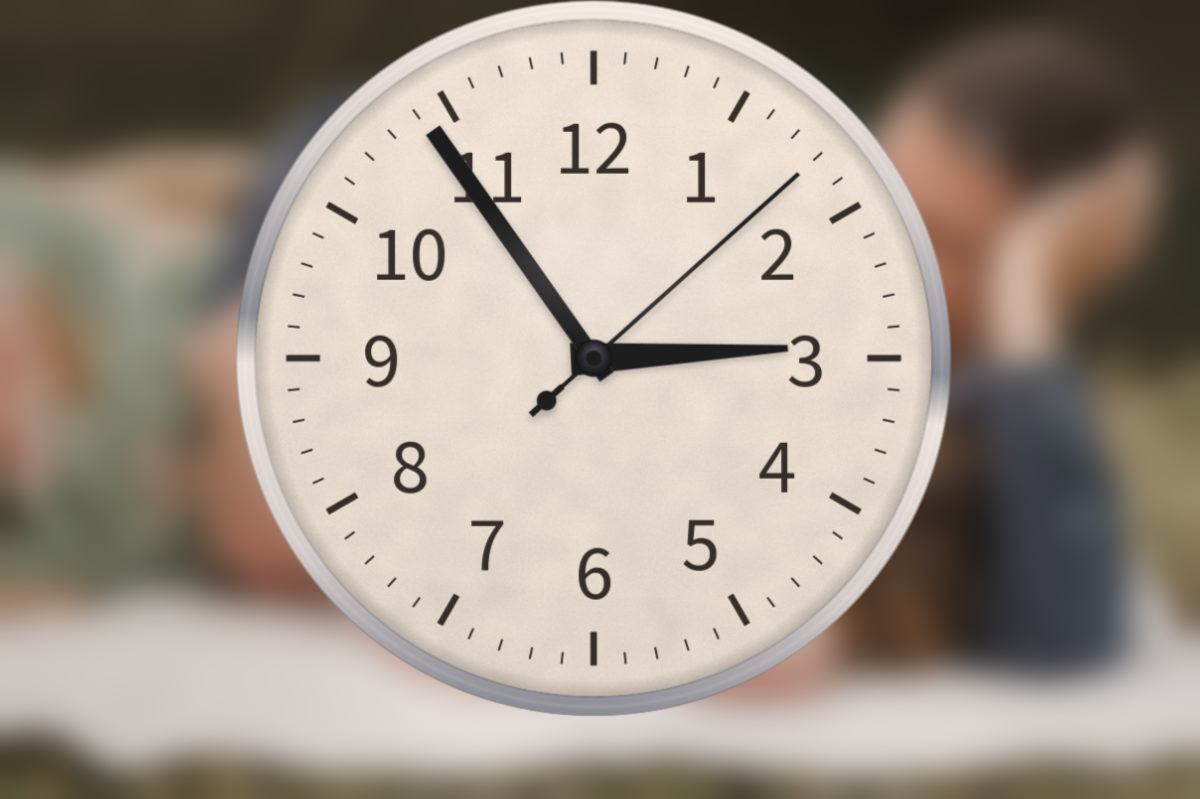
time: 2:54:08
